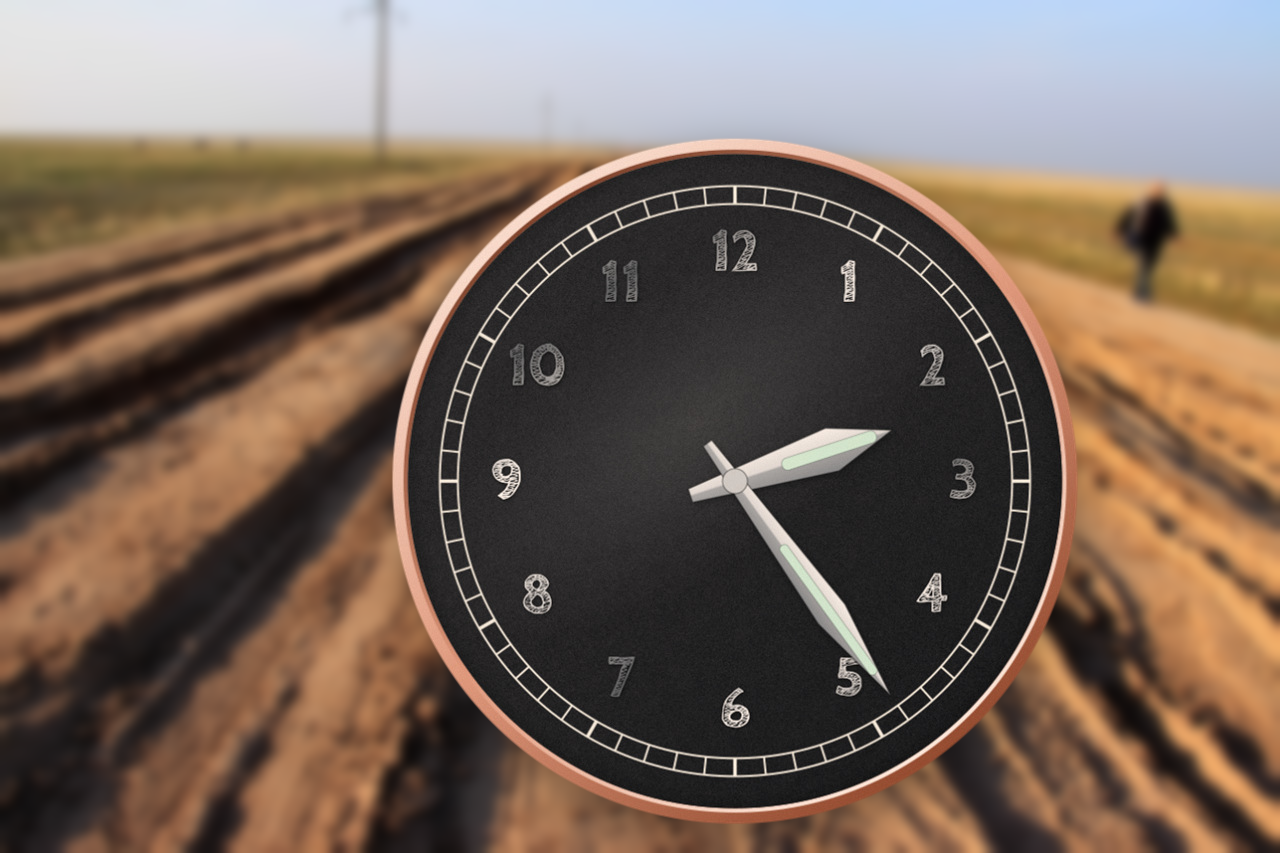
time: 2:24
